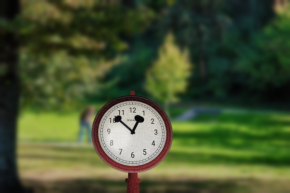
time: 12:52
